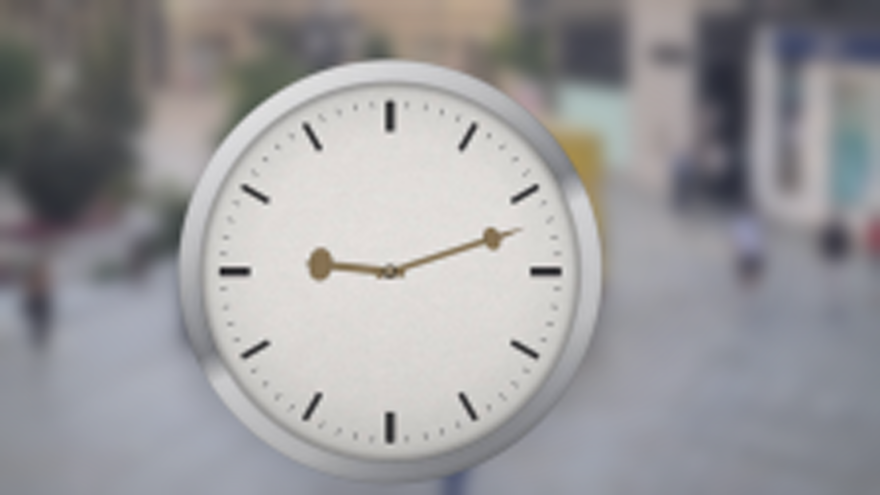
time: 9:12
